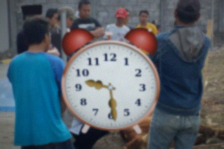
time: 9:29
